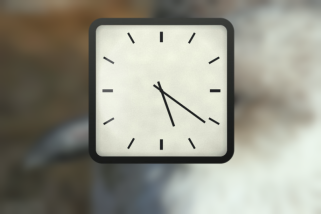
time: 5:21
